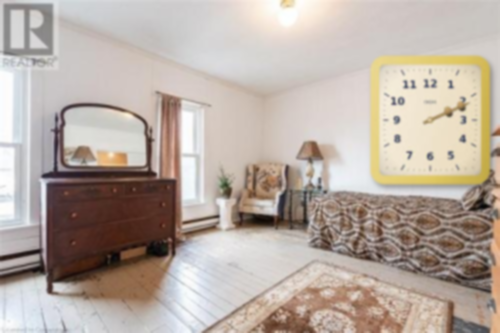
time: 2:11
